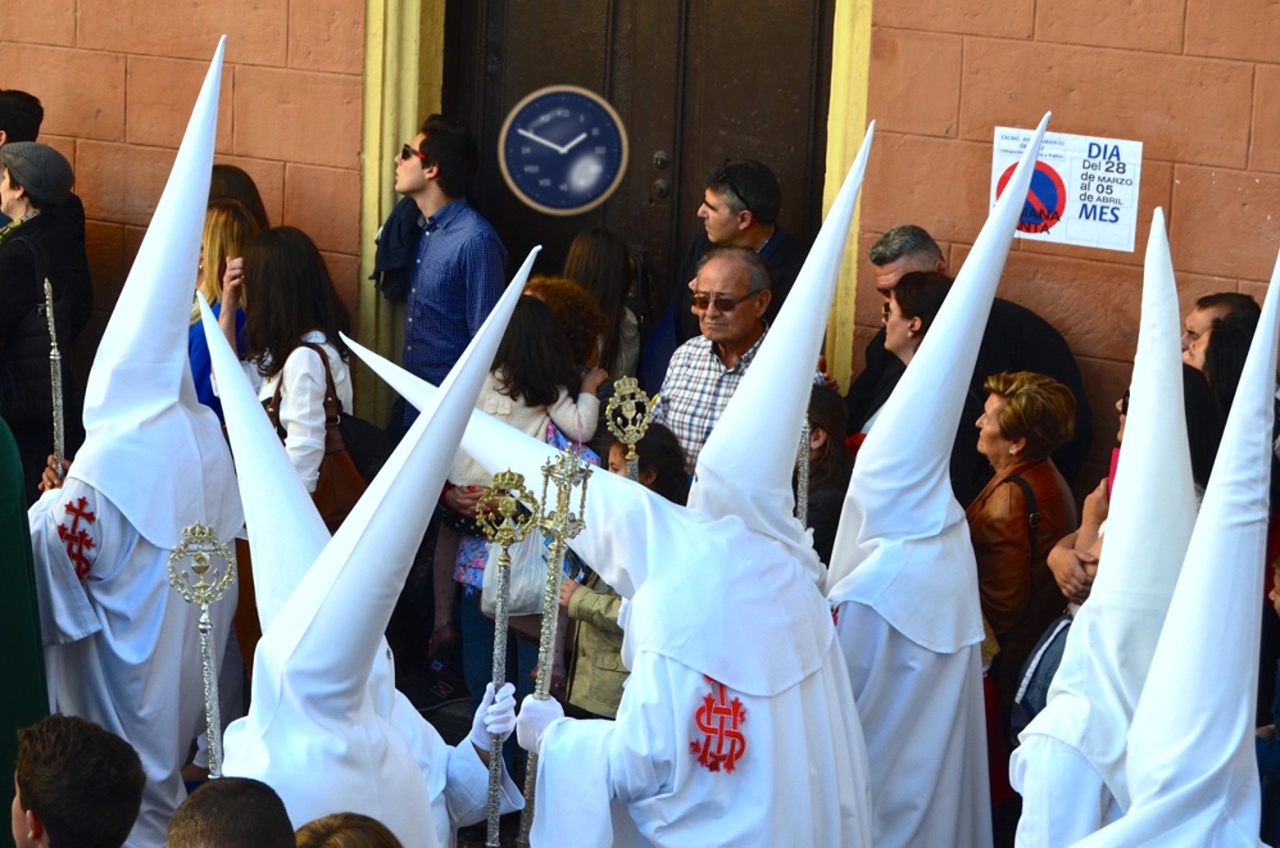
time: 1:49
